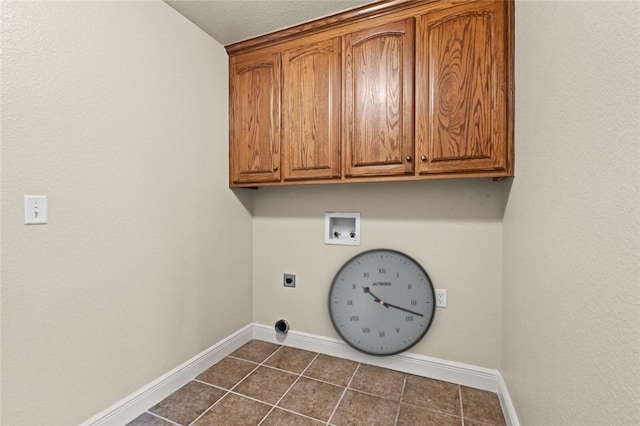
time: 10:18
